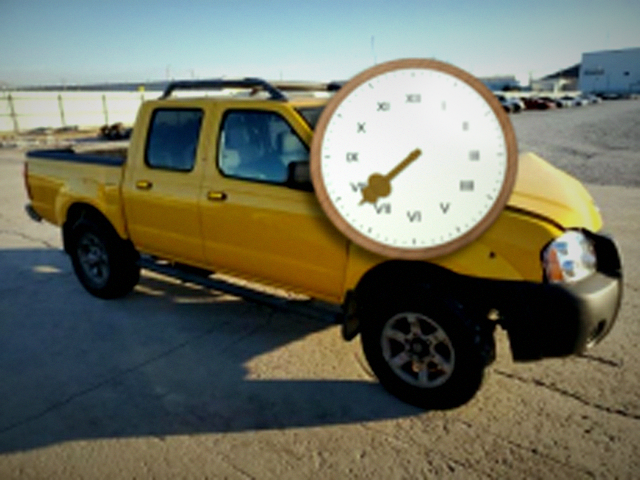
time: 7:38
